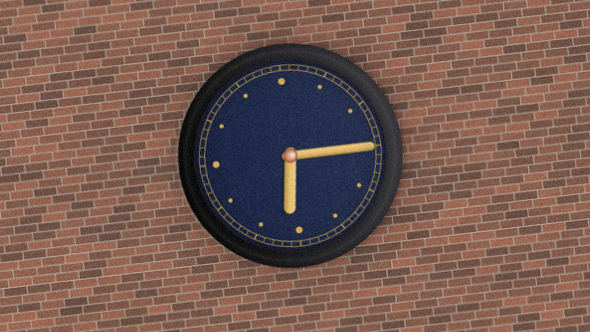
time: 6:15
